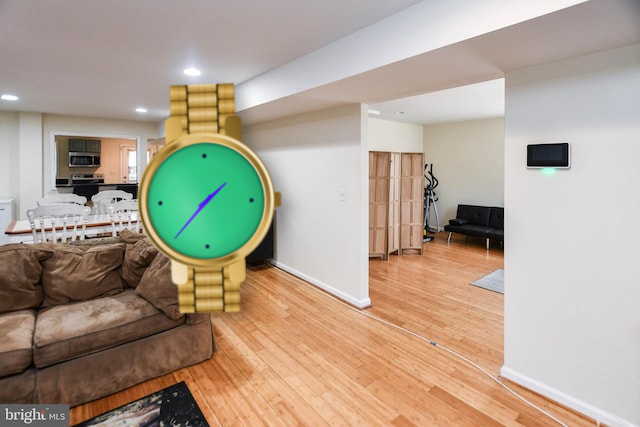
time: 1:37
